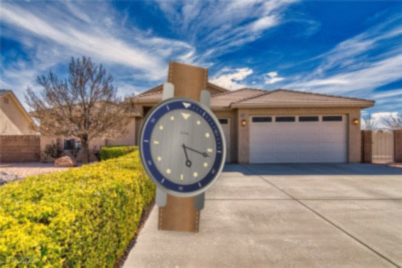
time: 5:17
